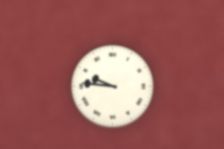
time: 9:46
